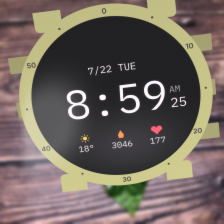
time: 8:59:25
